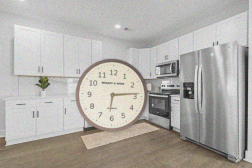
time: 6:14
